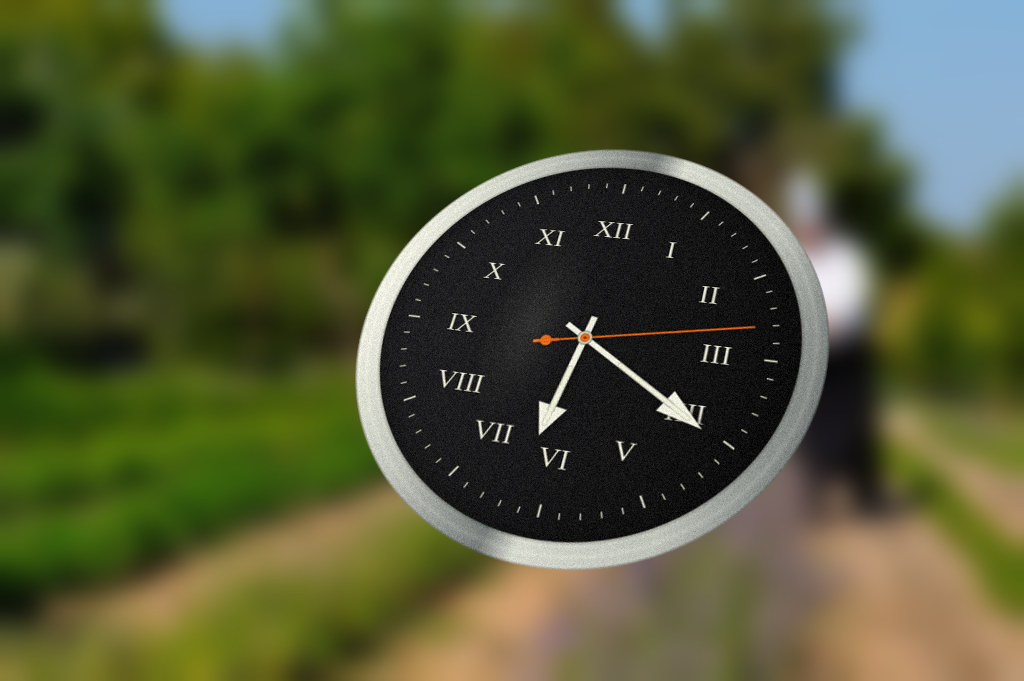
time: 6:20:13
